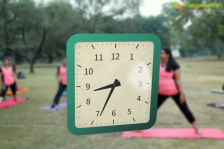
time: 8:34
